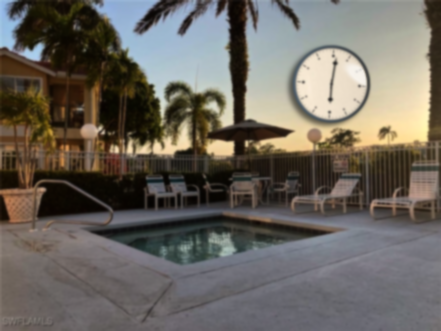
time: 6:01
